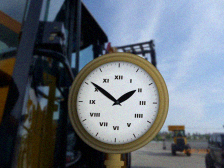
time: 1:51
